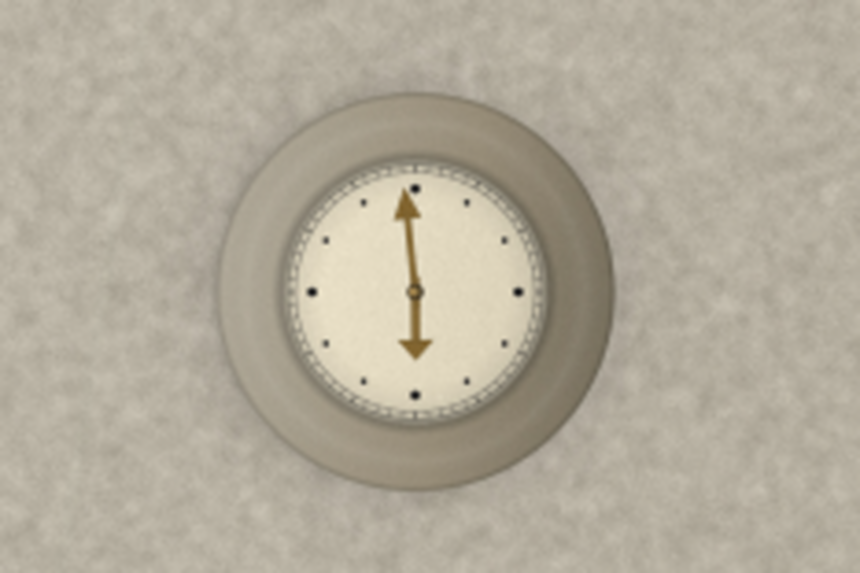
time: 5:59
